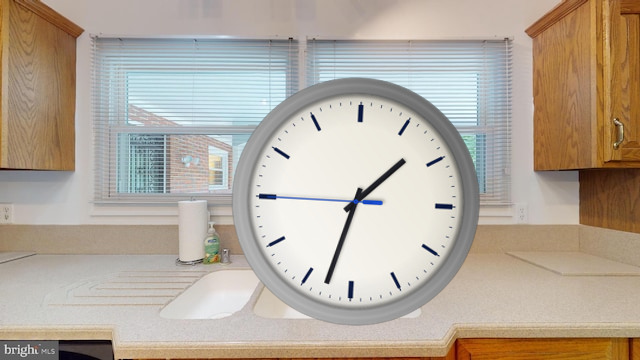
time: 1:32:45
